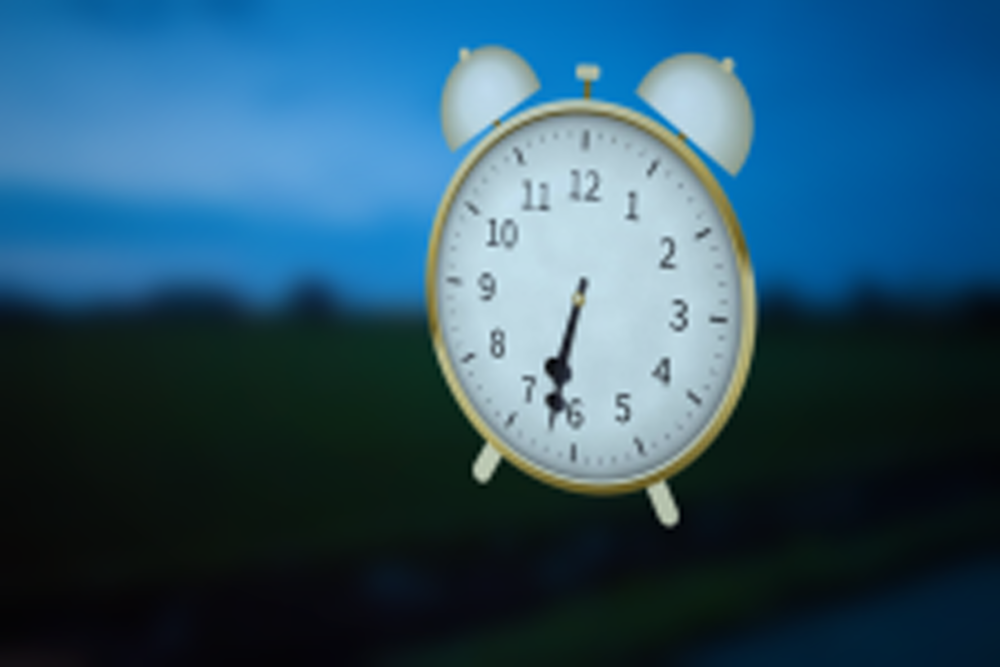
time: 6:32
